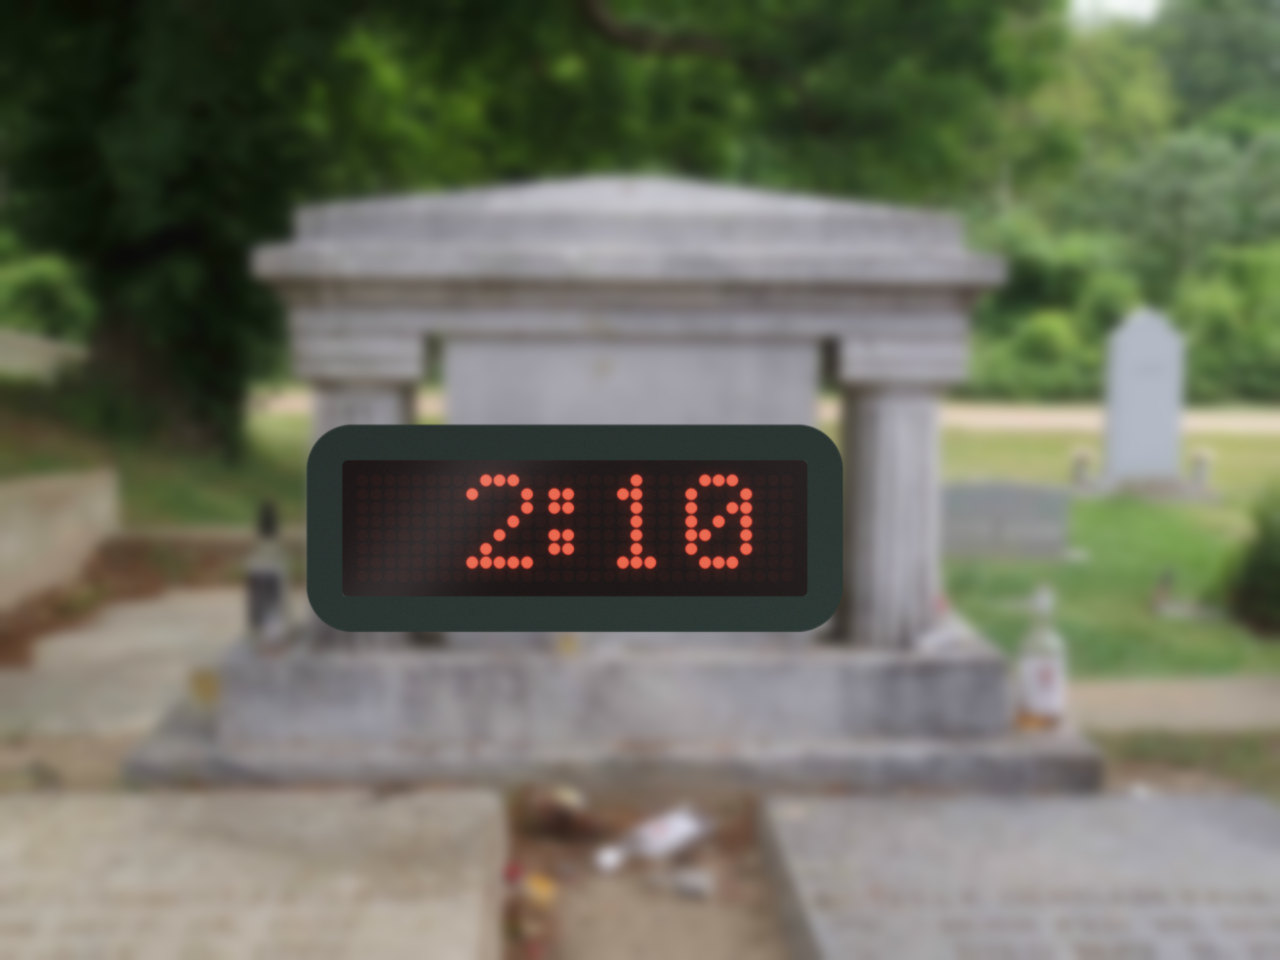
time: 2:10
